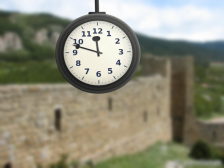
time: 11:48
